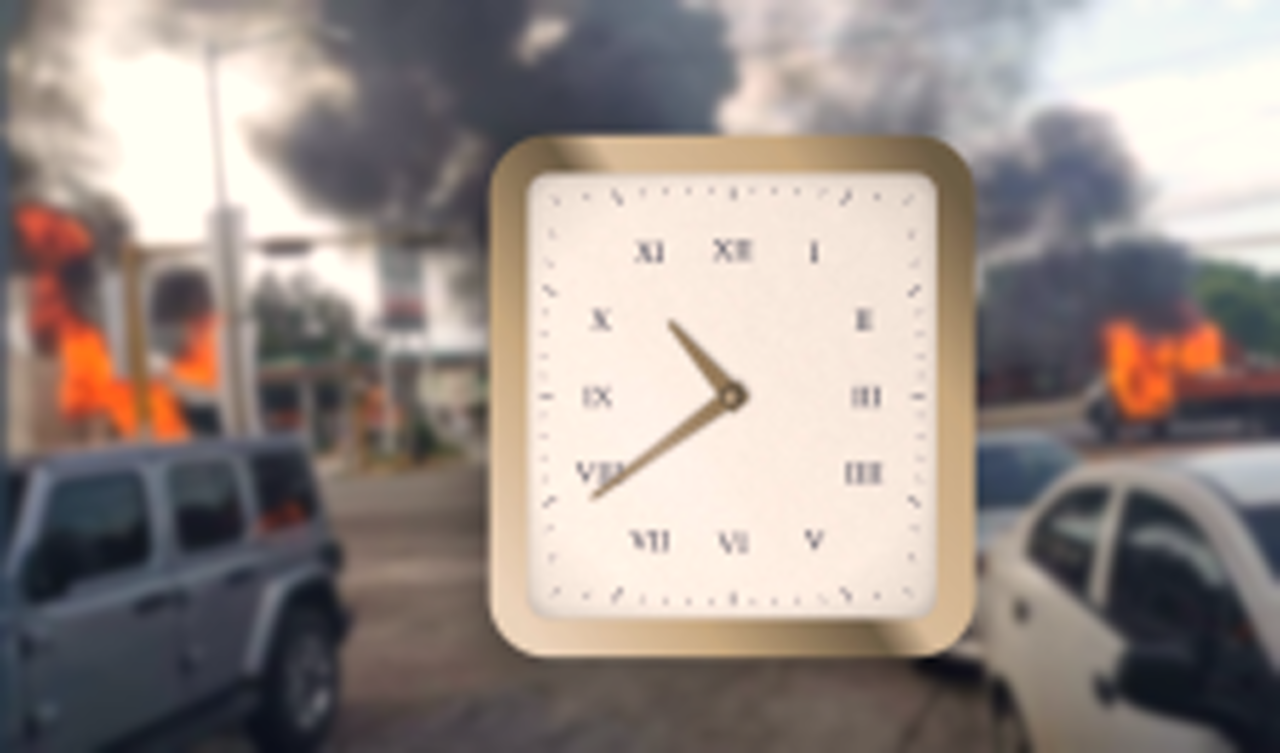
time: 10:39
